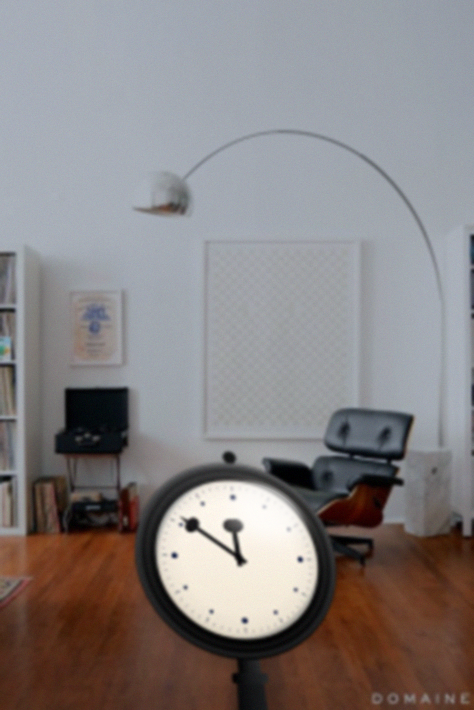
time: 11:51
